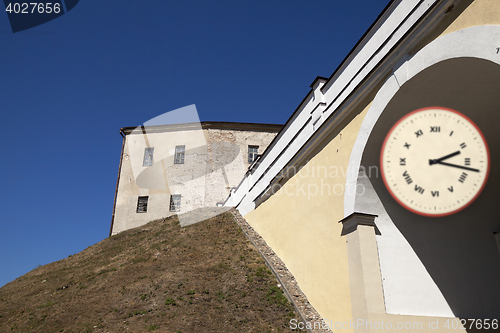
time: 2:17
